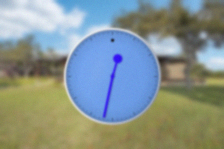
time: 12:32
